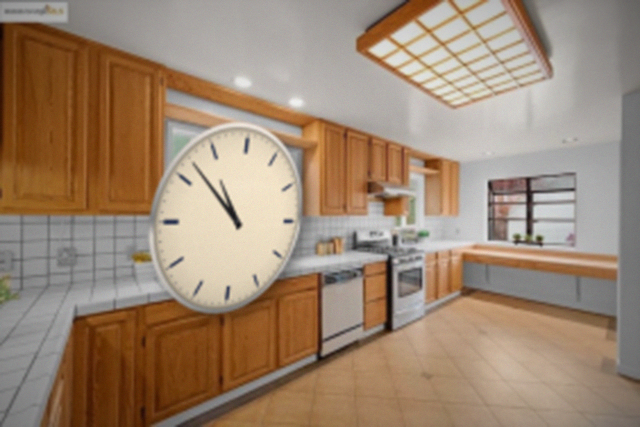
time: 10:52
